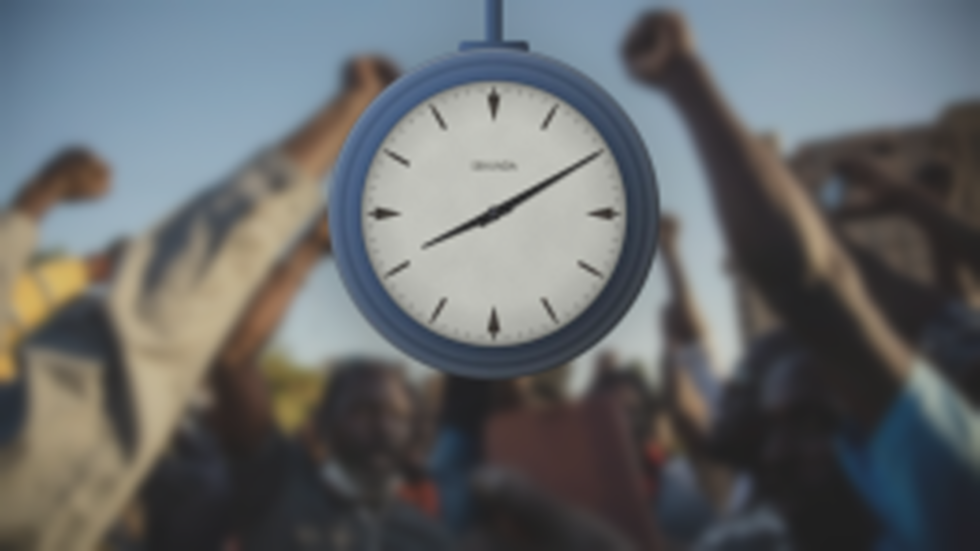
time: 8:10
